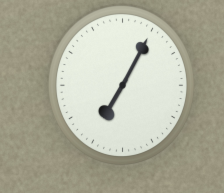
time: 7:05
